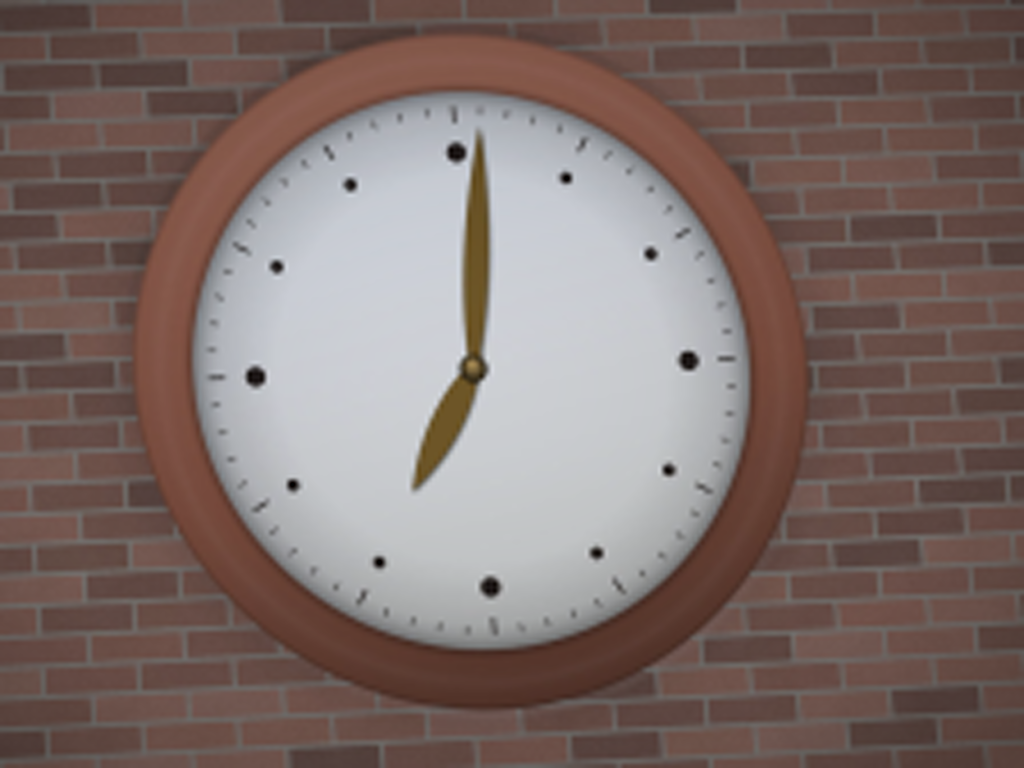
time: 7:01
